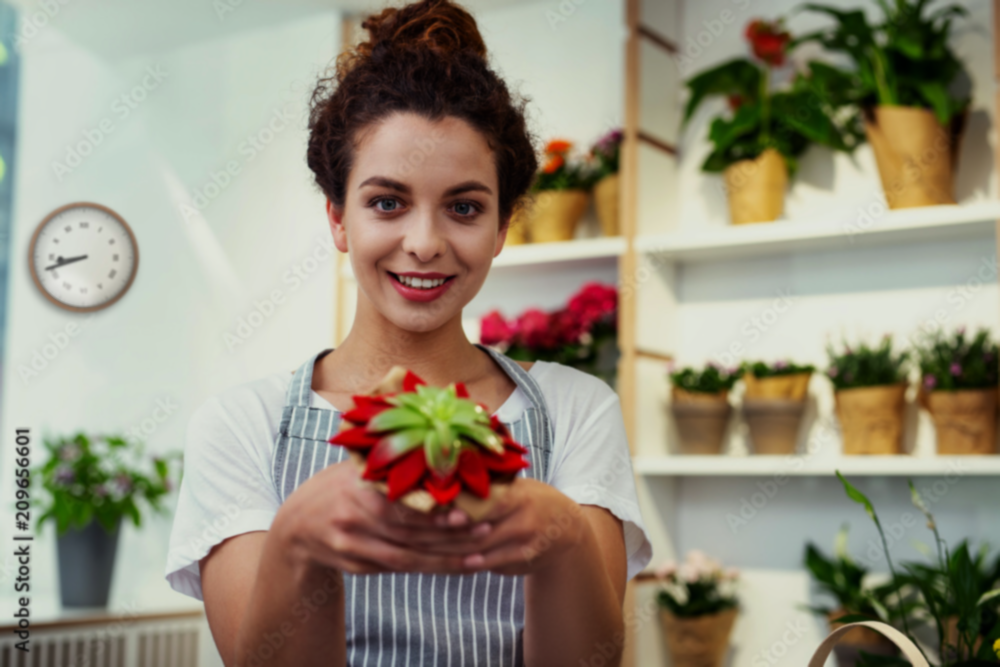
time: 8:42
